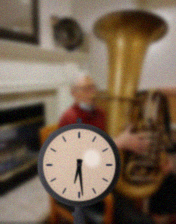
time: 6:29
